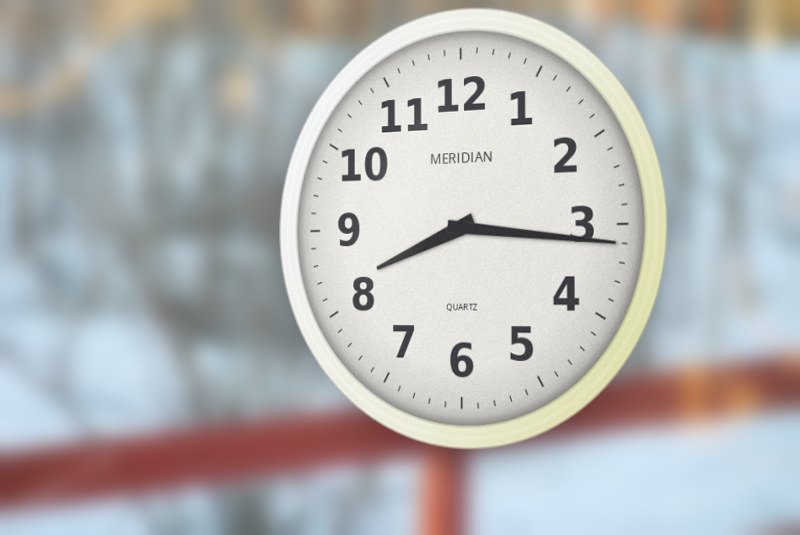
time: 8:16
